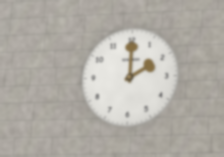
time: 2:00
